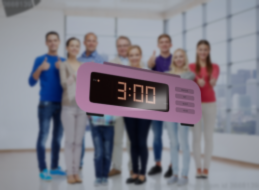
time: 3:00
